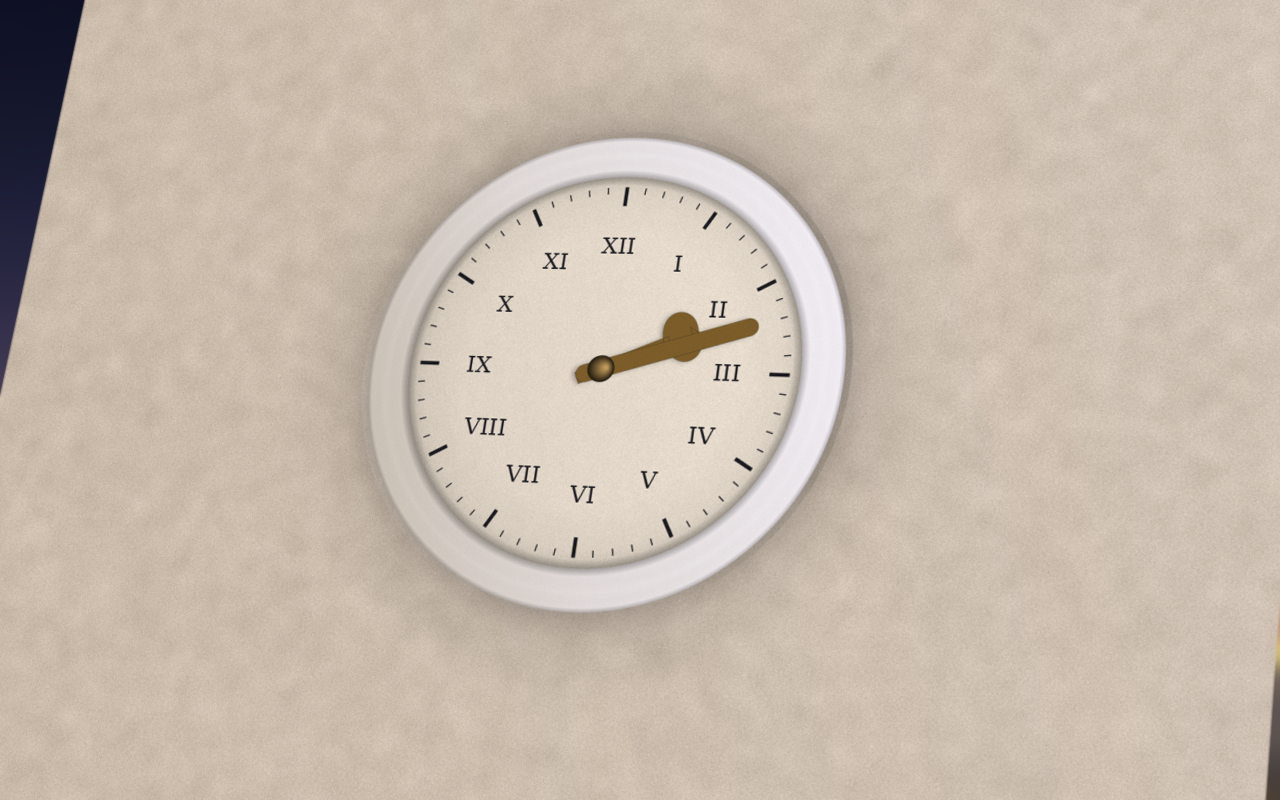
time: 2:12
